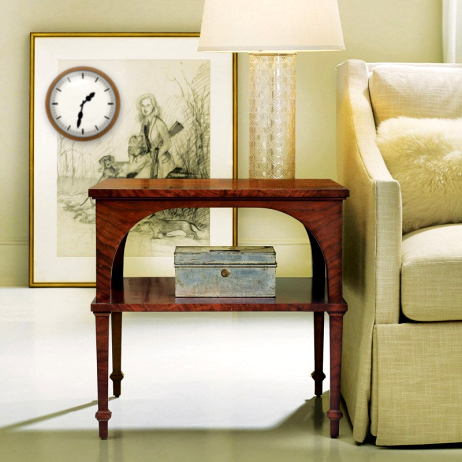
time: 1:32
